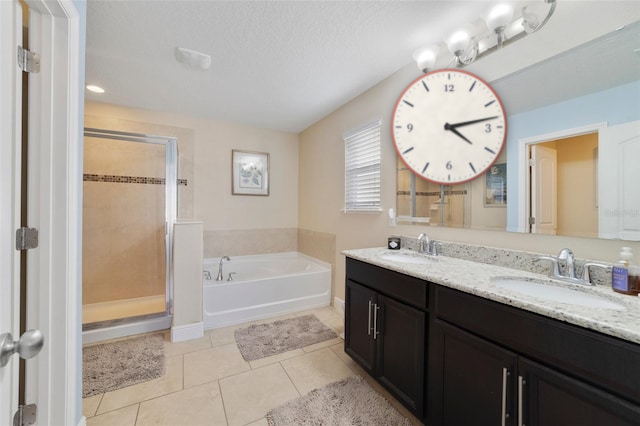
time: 4:13
